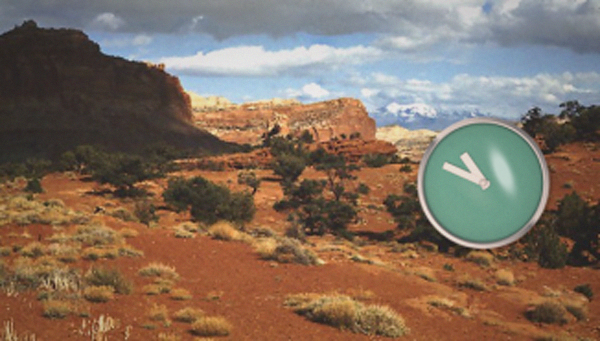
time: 10:49
